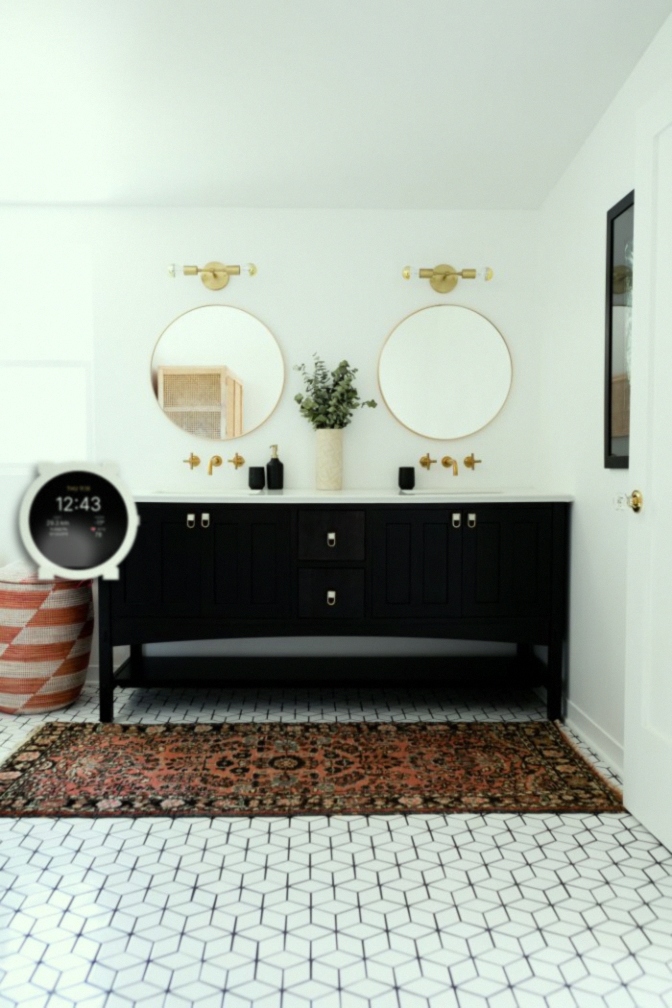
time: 12:43
